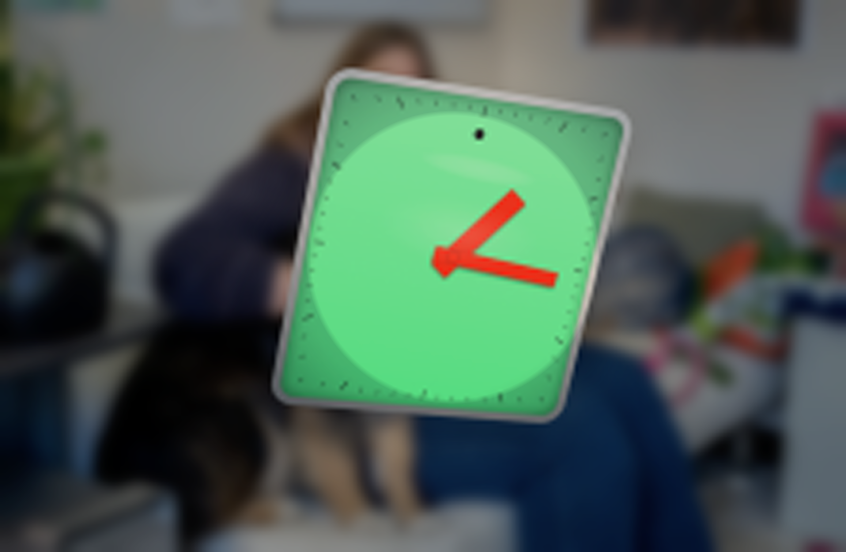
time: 1:16
